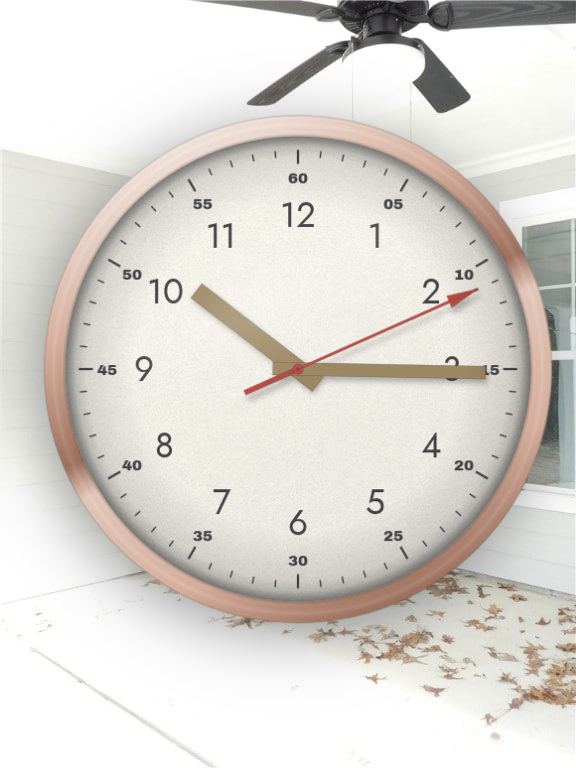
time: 10:15:11
